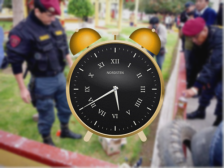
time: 5:40
